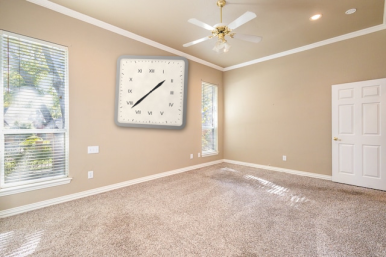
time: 1:38
